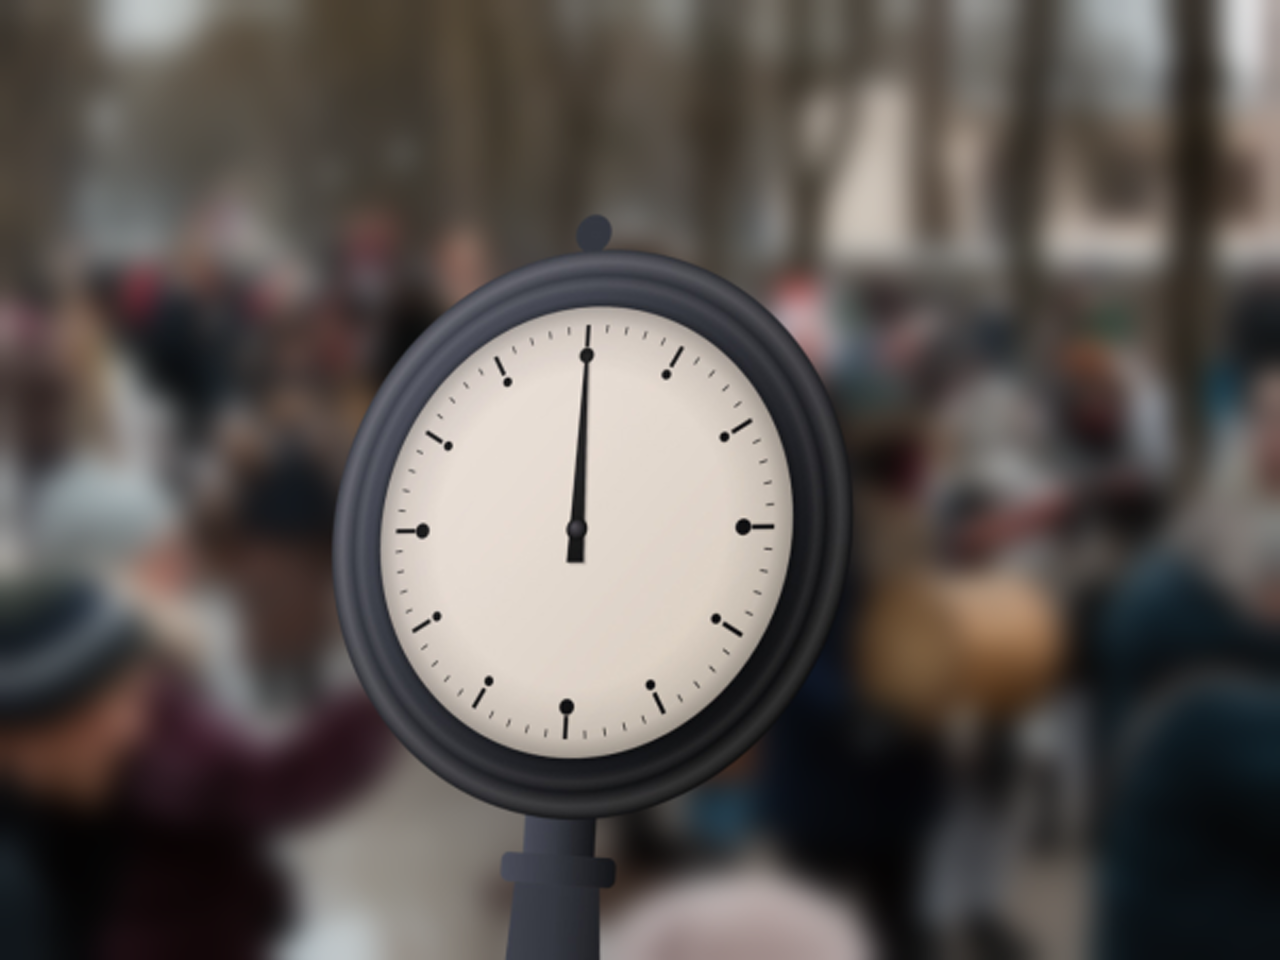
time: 12:00
